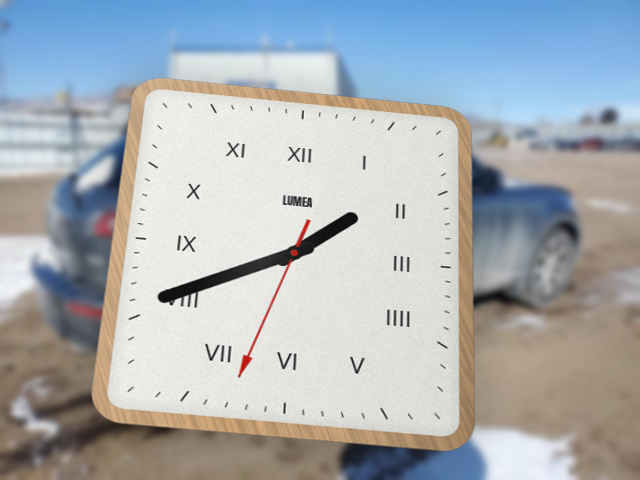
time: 1:40:33
